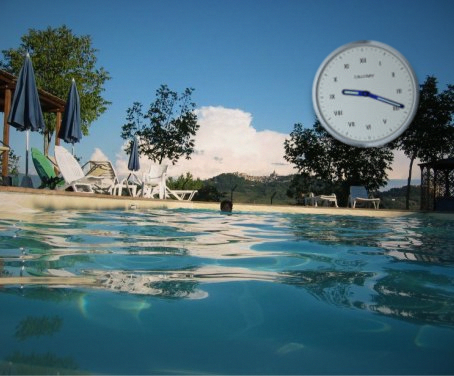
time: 9:19
